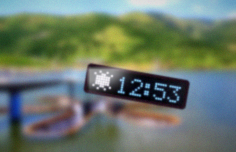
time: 12:53
